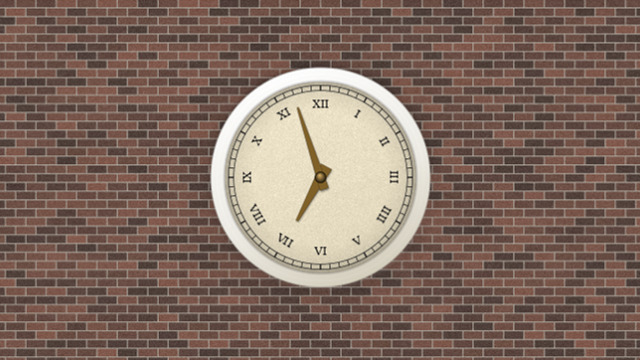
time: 6:57
